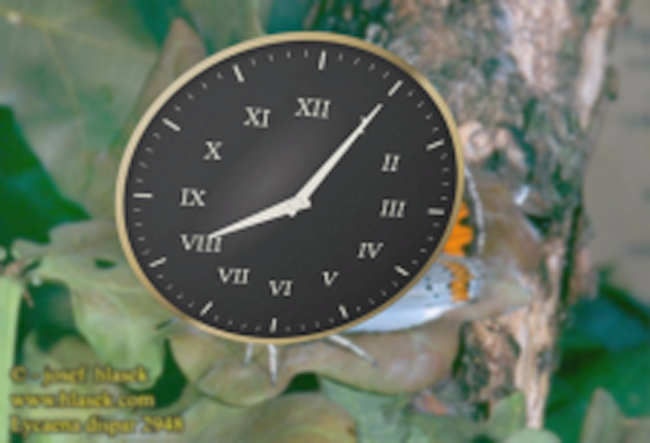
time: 8:05
